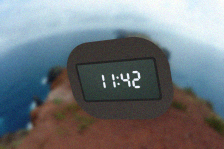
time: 11:42
